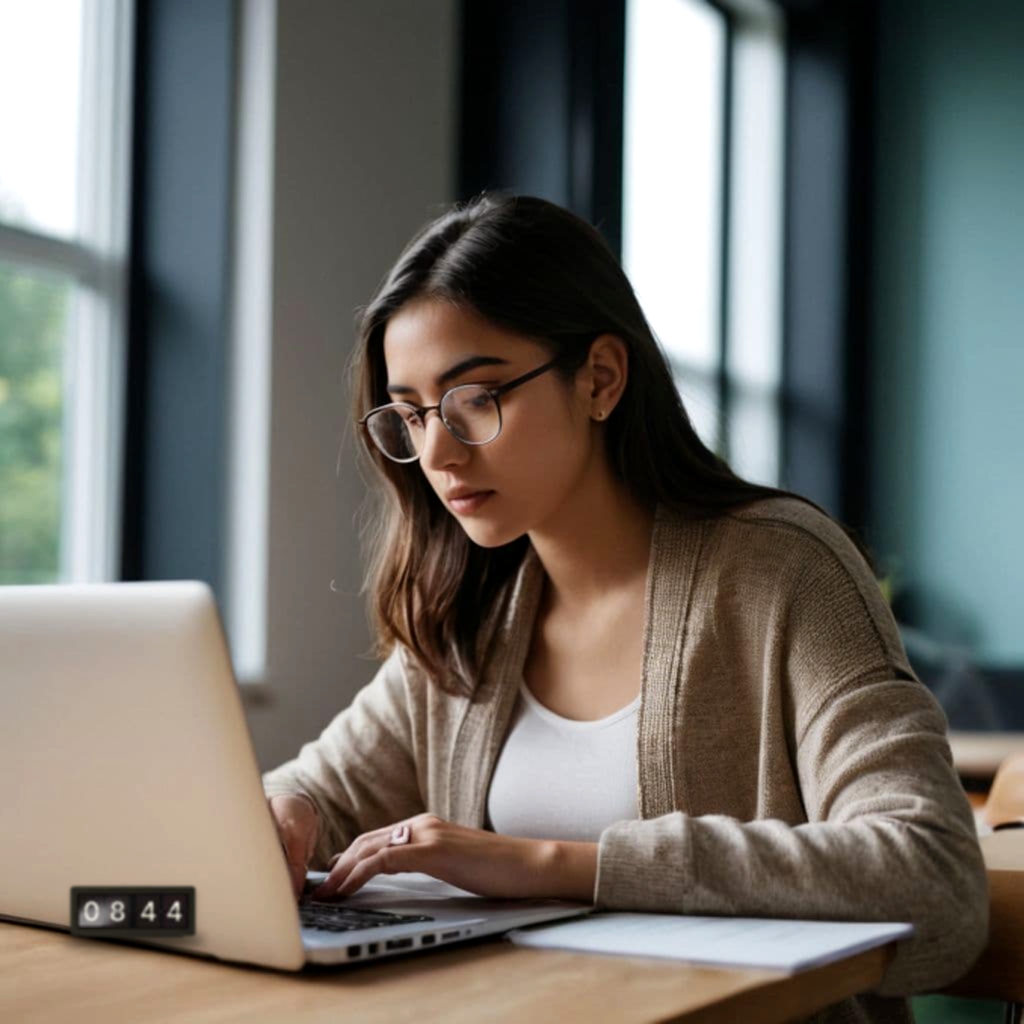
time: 8:44
